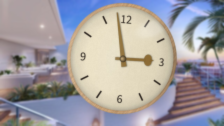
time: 2:58
